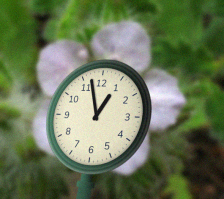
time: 12:57
